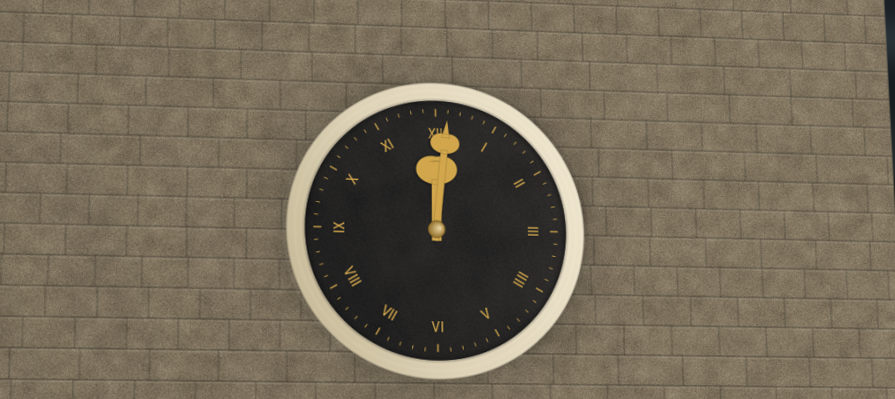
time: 12:01
